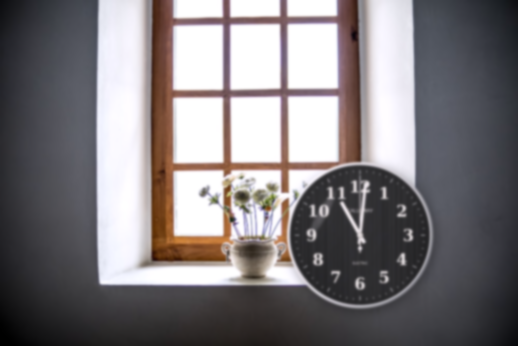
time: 11:01:00
